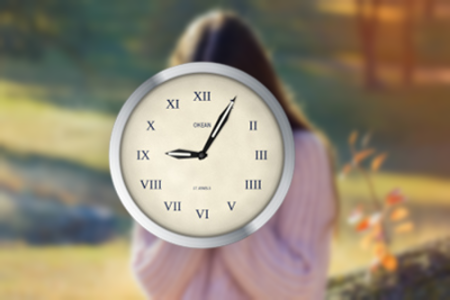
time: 9:05
